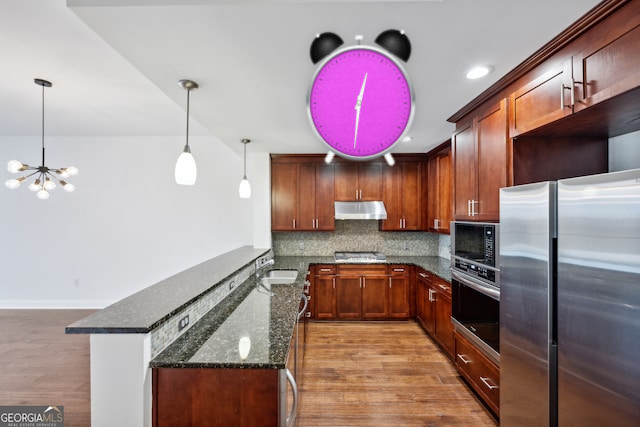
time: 12:31
